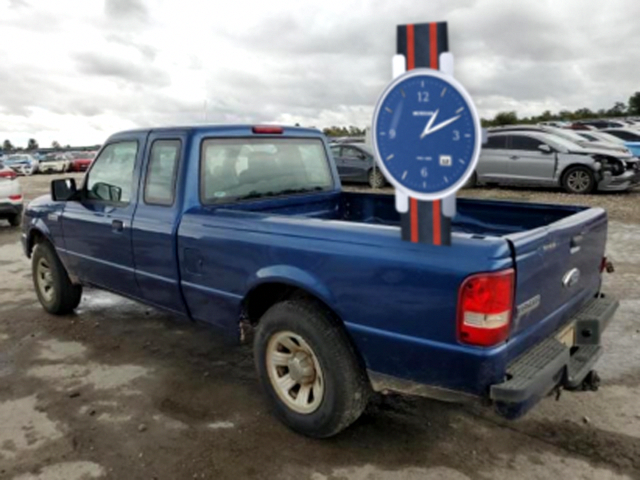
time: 1:11
